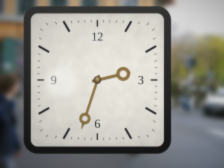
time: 2:33
